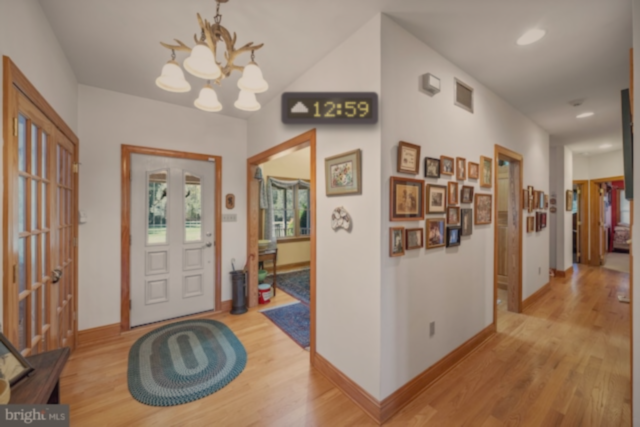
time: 12:59
